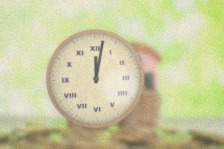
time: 12:02
